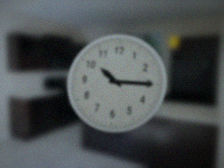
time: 10:15
